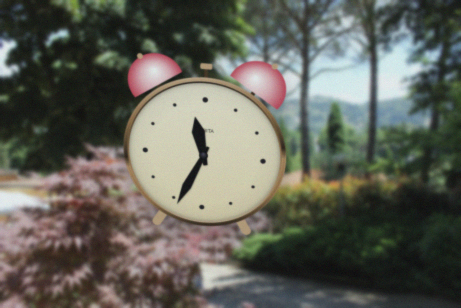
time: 11:34
